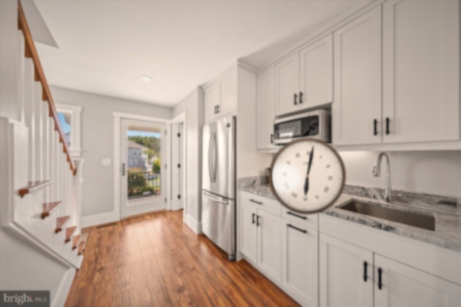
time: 6:01
